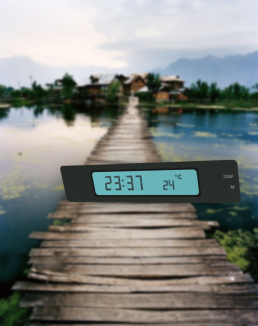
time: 23:37
